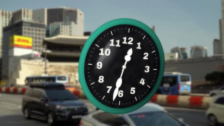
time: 12:32
